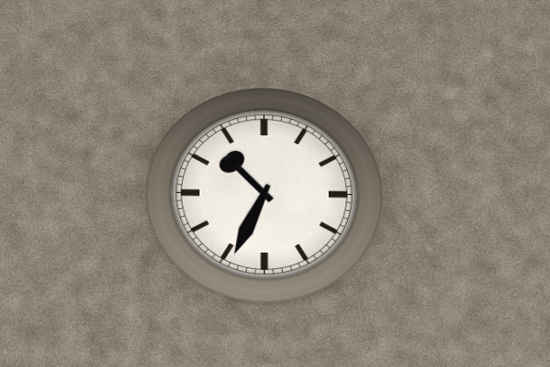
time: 10:34
